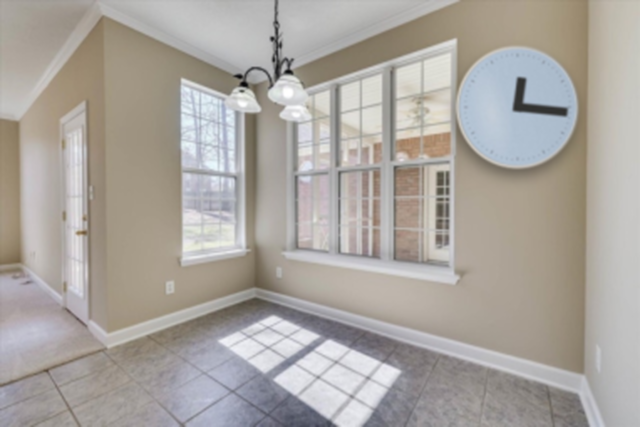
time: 12:16
